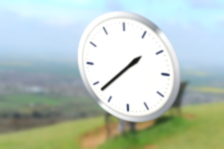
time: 1:38
